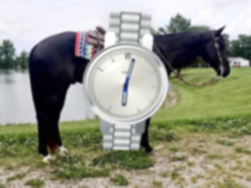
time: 6:02
